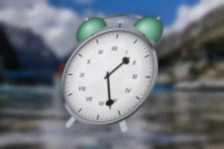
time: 1:27
